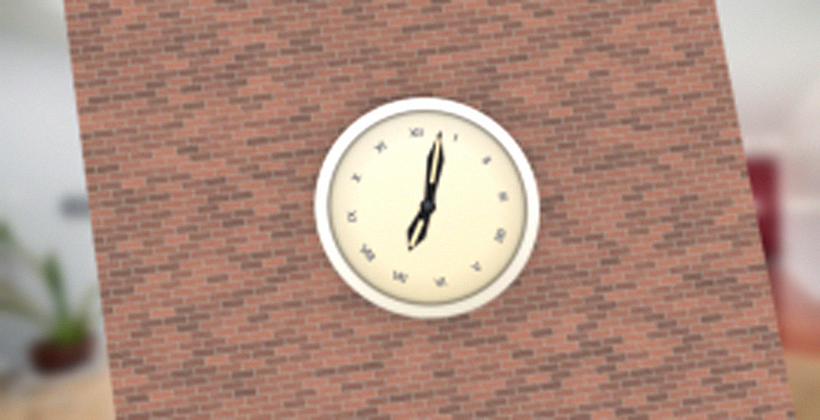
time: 7:03
